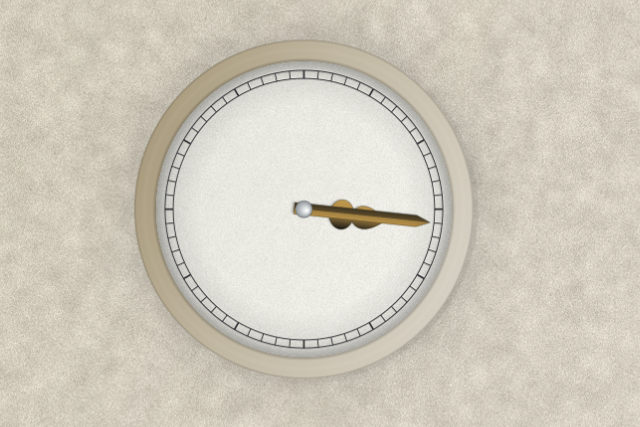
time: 3:16
